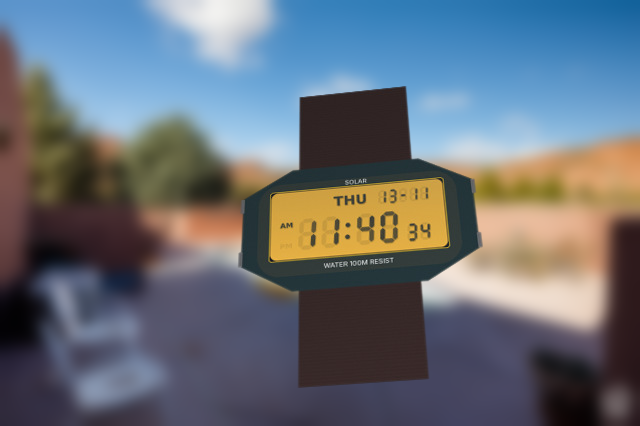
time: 11:40:34
